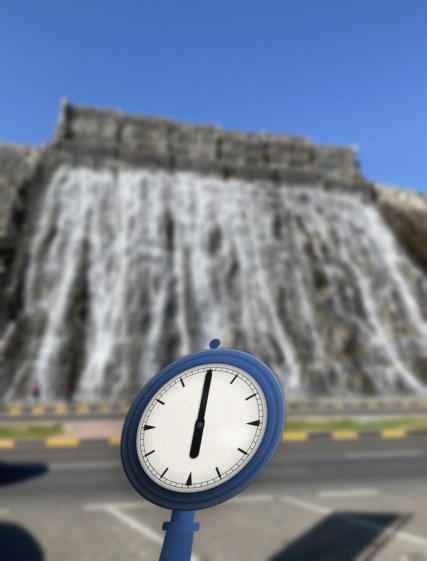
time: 6:00
